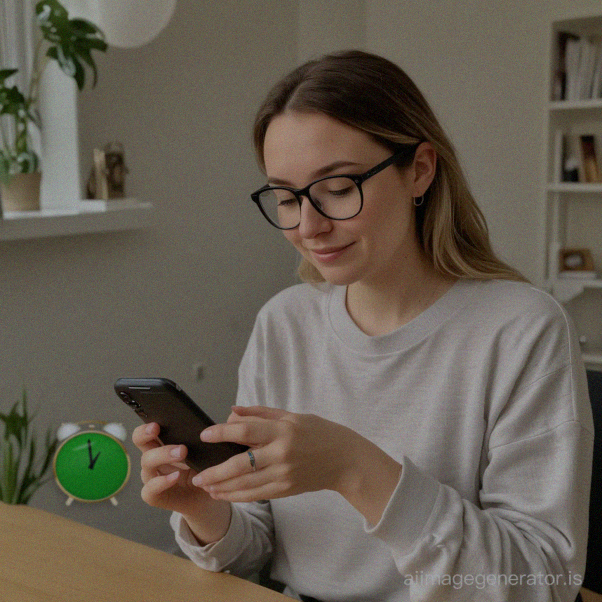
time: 12:59
